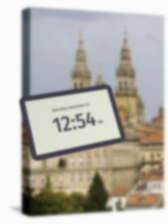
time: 12:54
